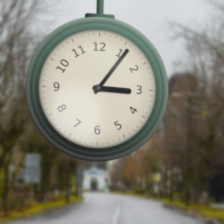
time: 3:06
